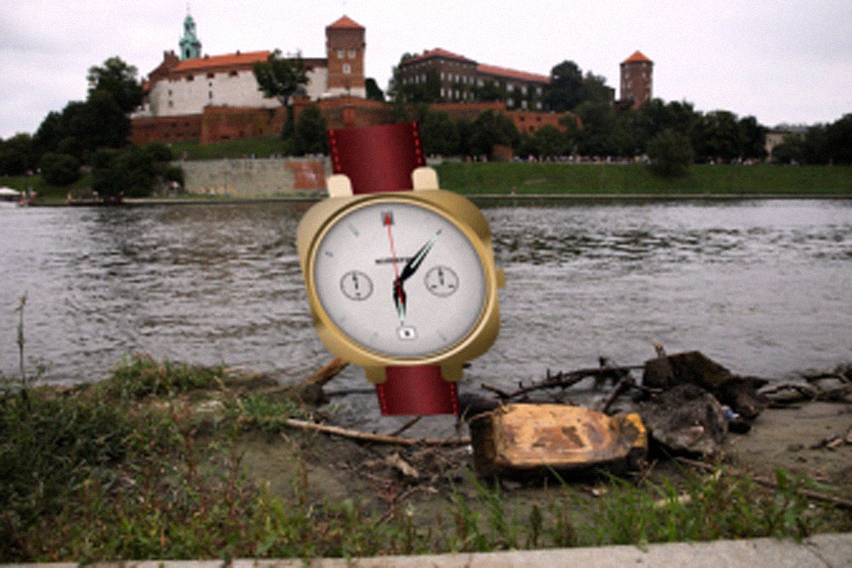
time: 6:07
